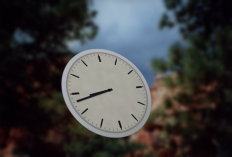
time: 8:43
